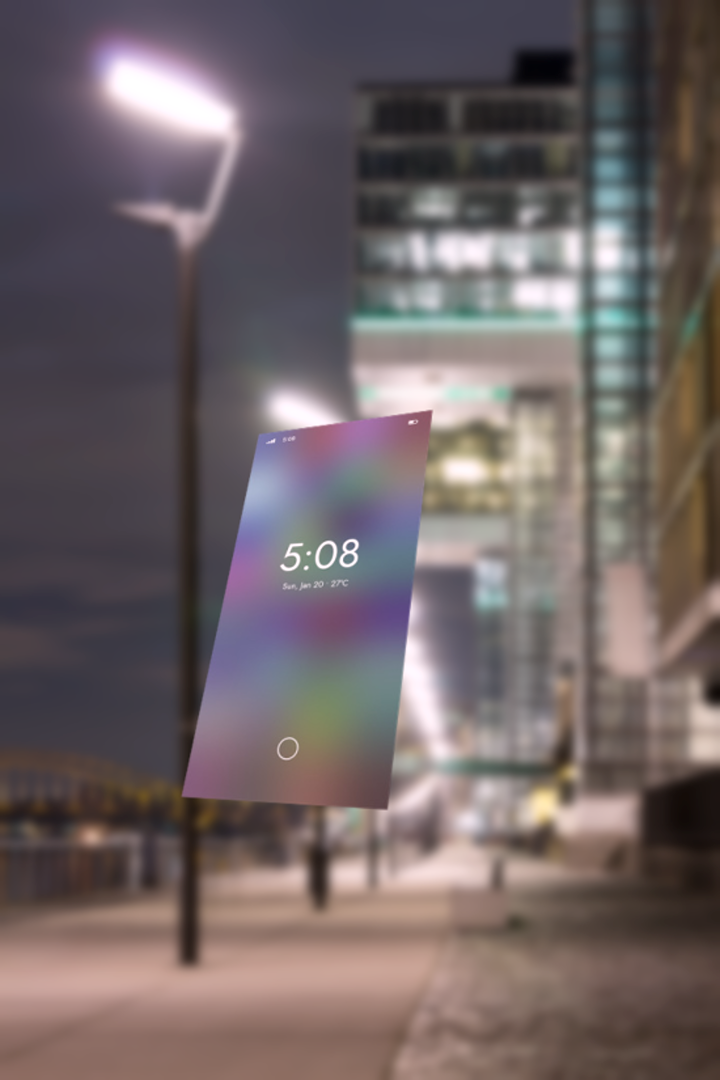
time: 5:08
